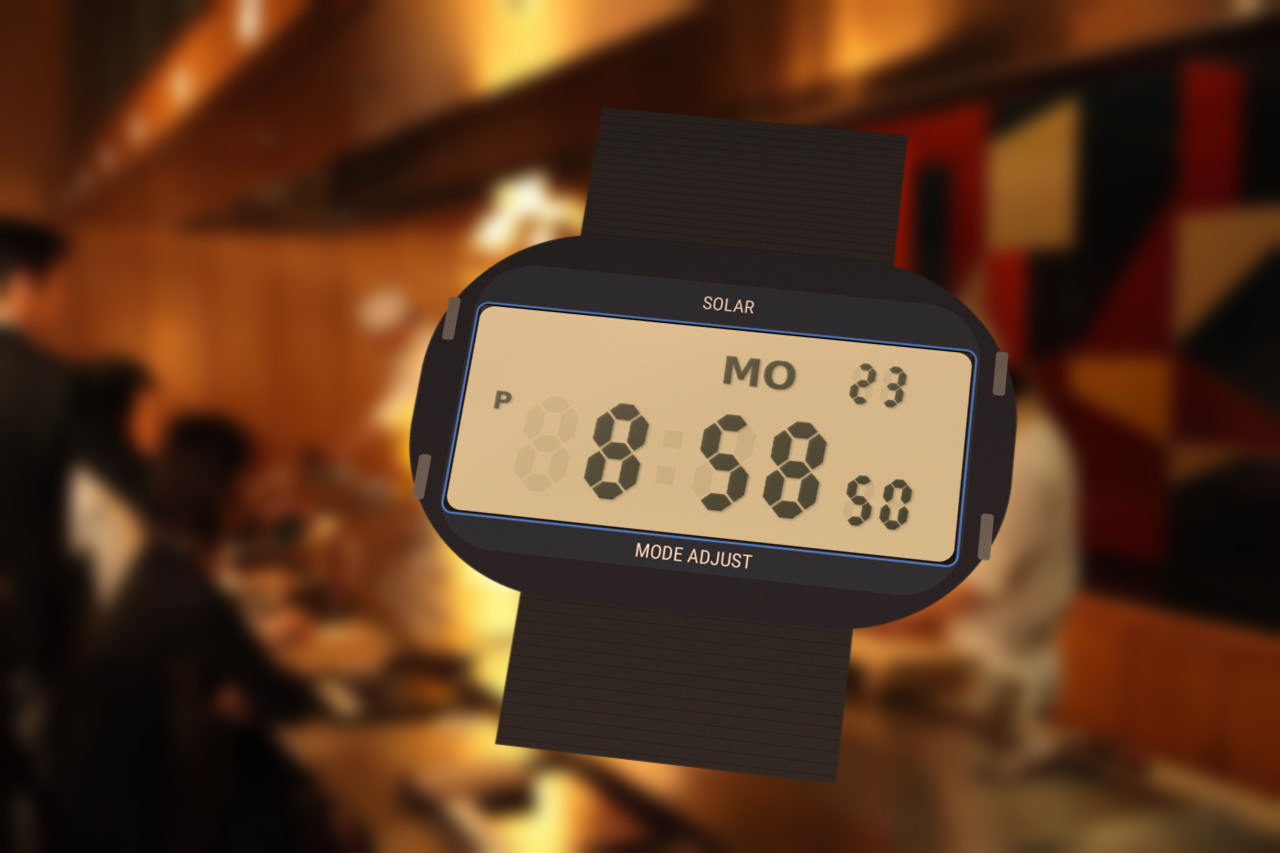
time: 8:58:50
